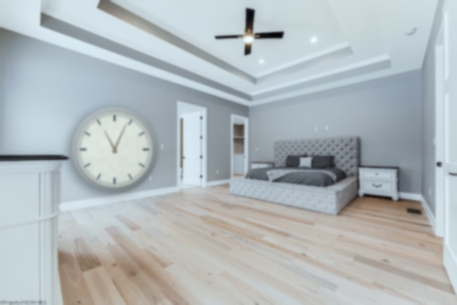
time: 11:04
